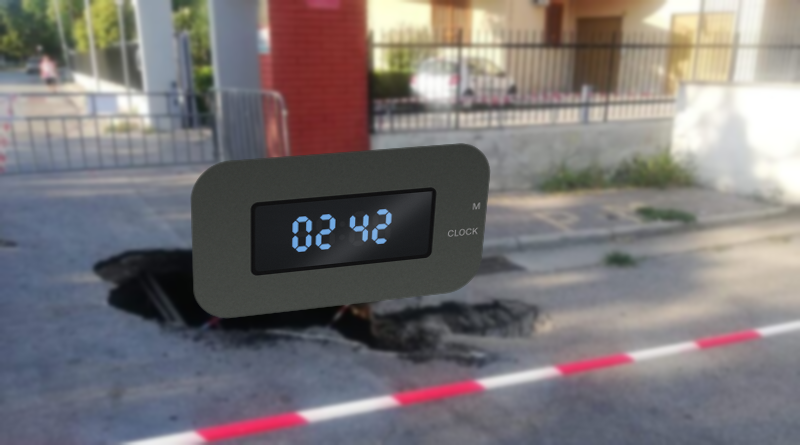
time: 2:42
